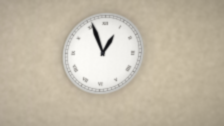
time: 12:56
